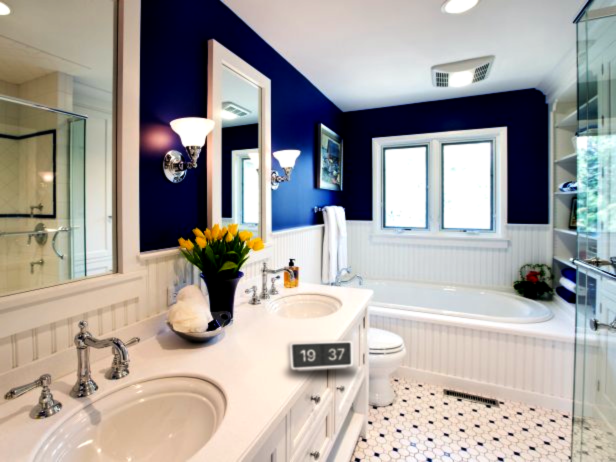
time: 19:37
